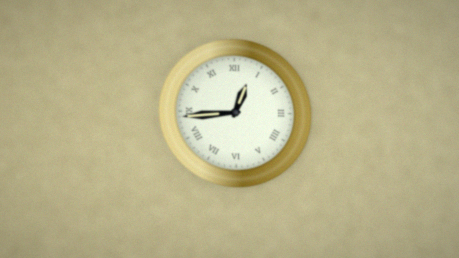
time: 12:44
